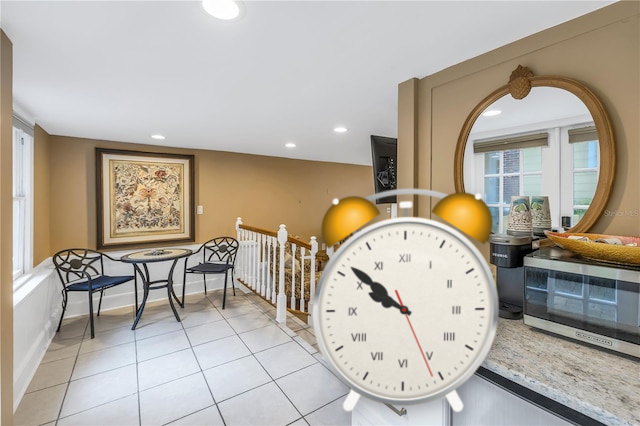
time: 9:51:26
